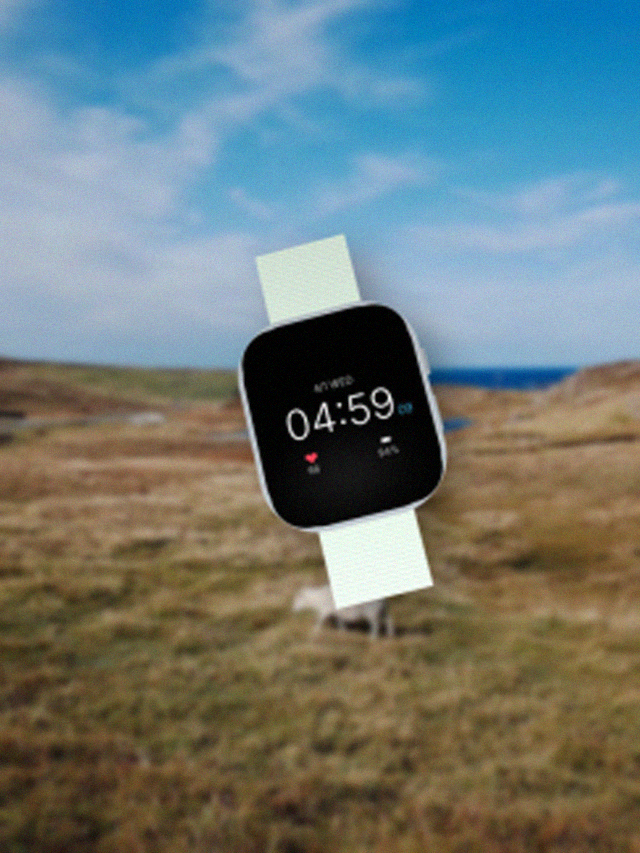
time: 4:59
